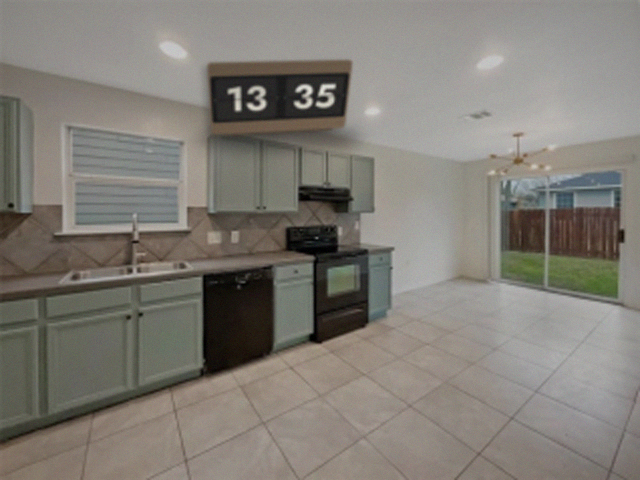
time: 13:35
